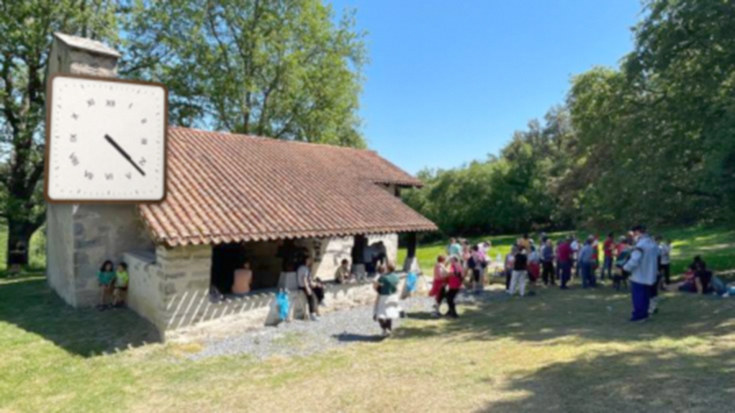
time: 4:22
